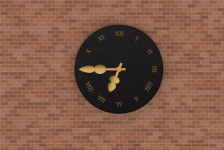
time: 6:45
